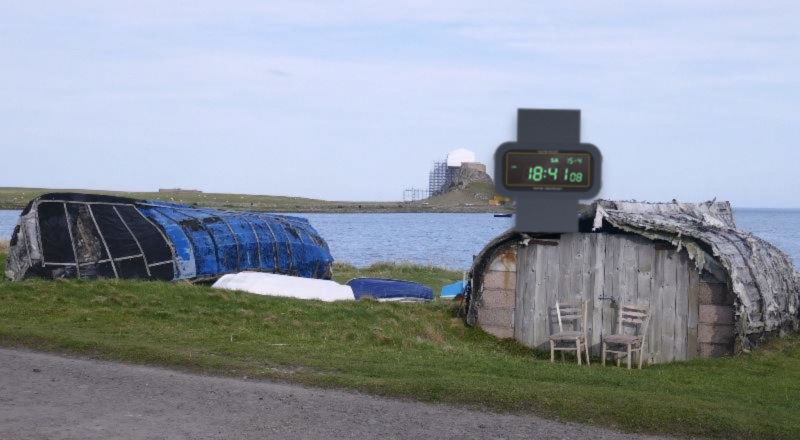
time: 18:41
